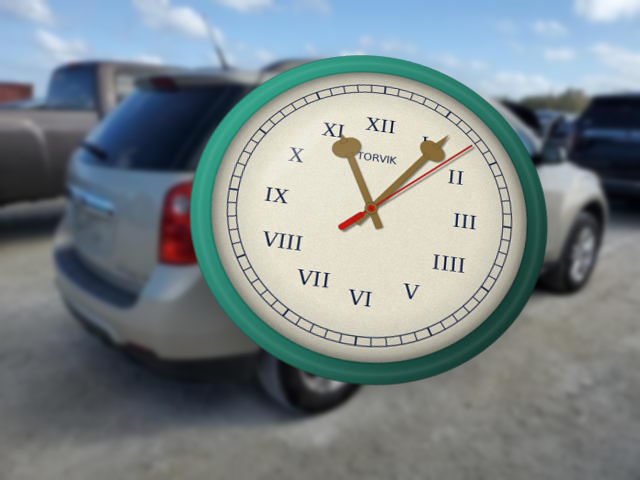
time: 11:06:08
